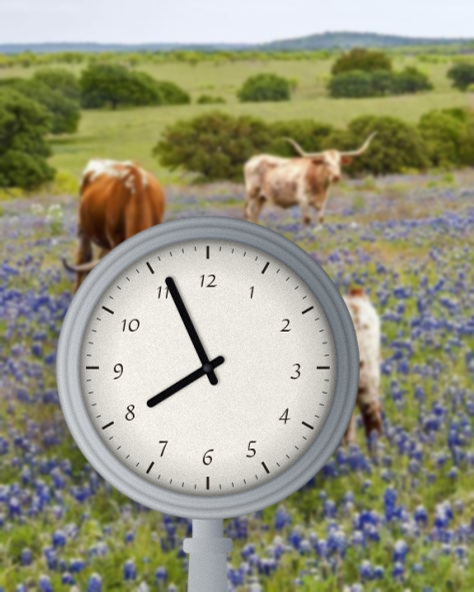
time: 7:56
